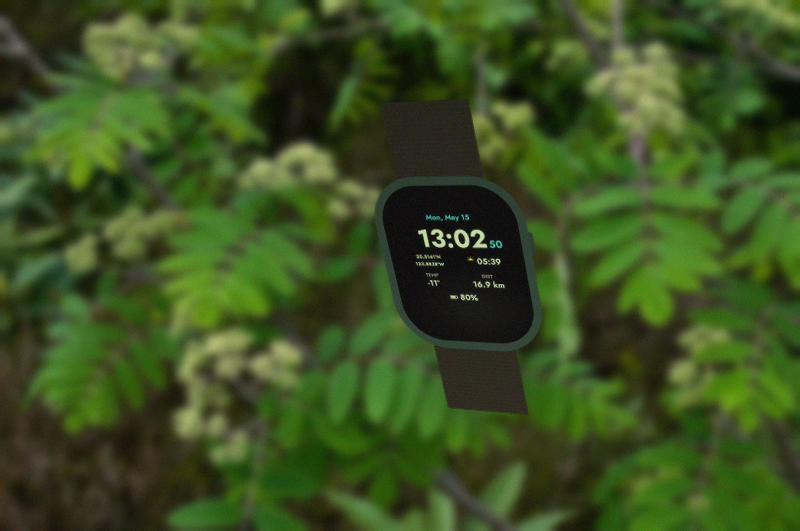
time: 13:02:50
